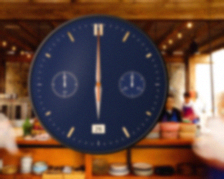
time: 6:00
